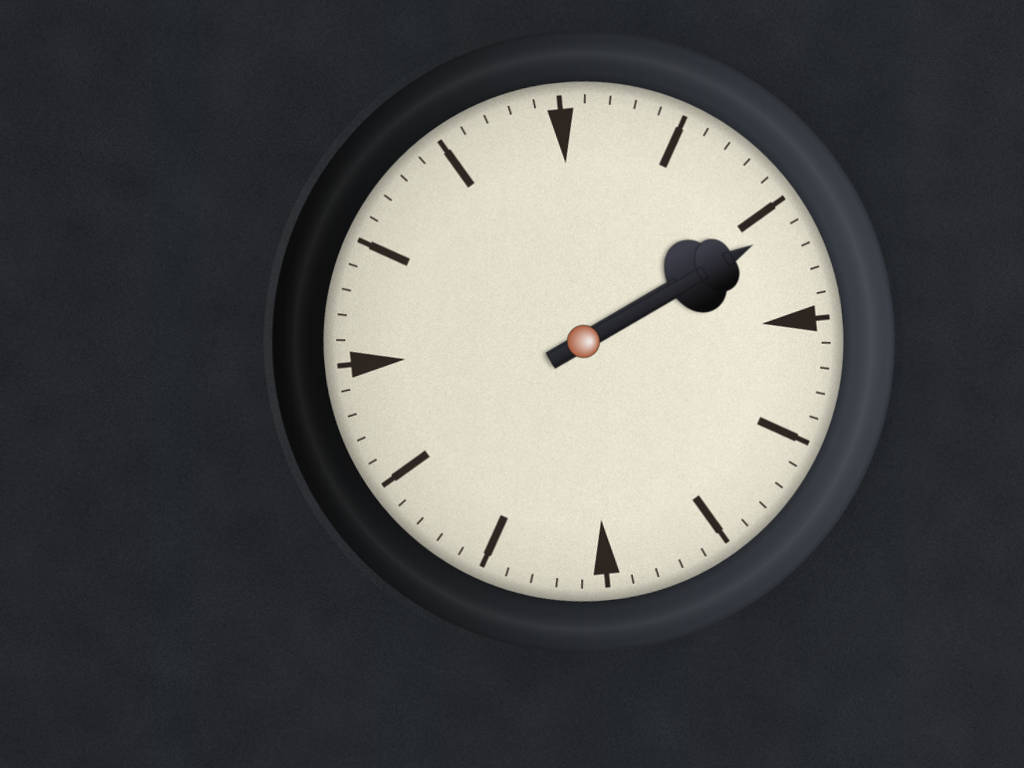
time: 2:11
